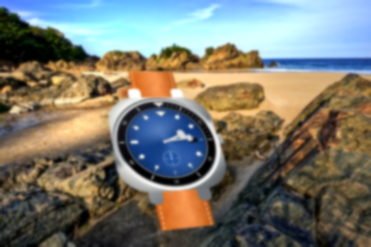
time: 2:14
